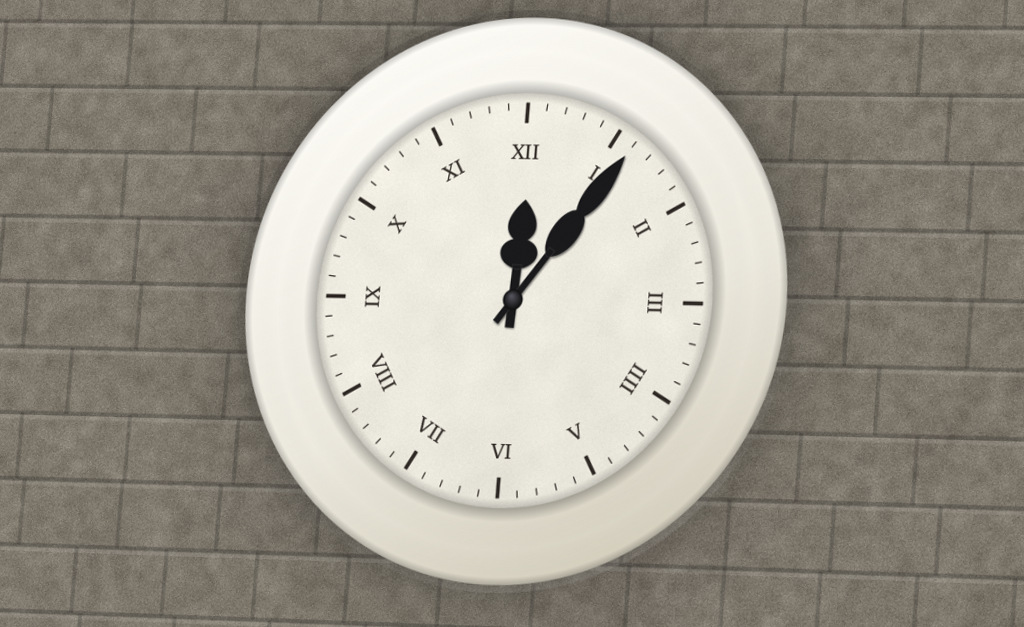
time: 12:06
